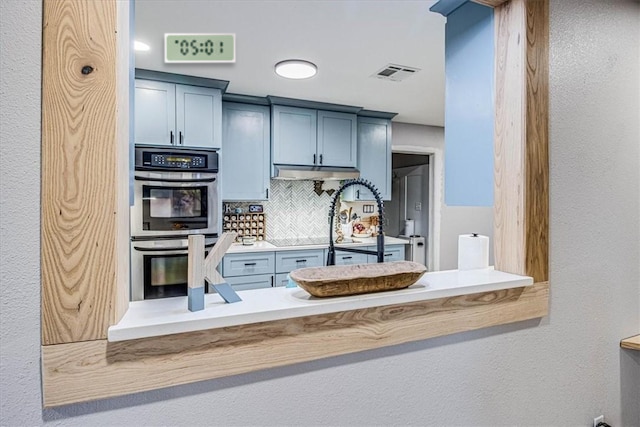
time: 5:01
